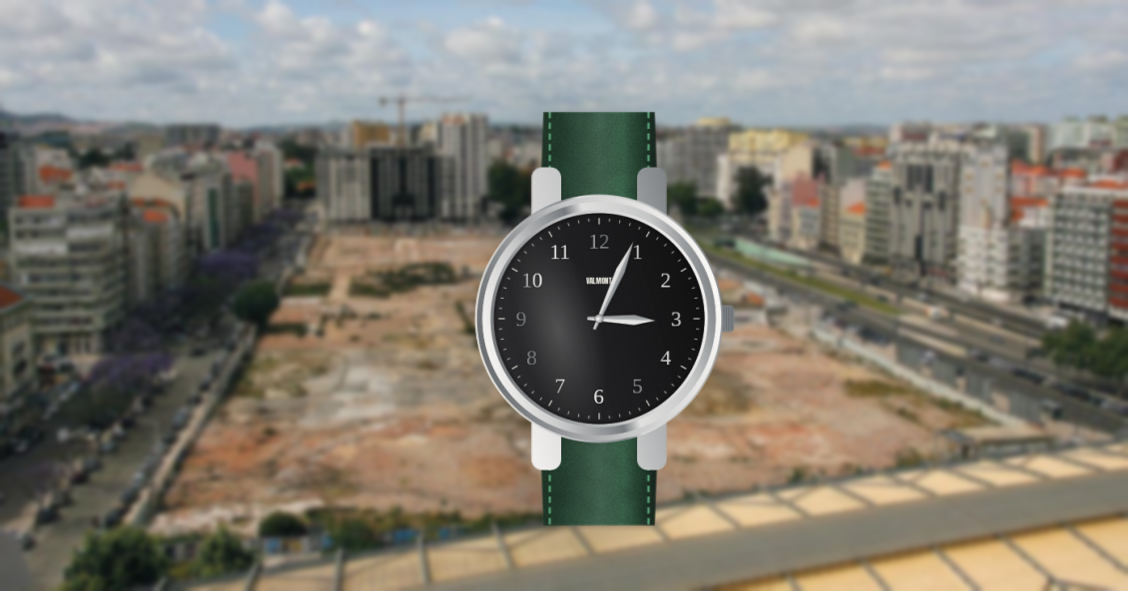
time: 3:04
